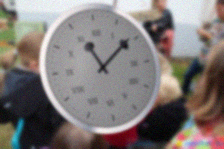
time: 11:09
